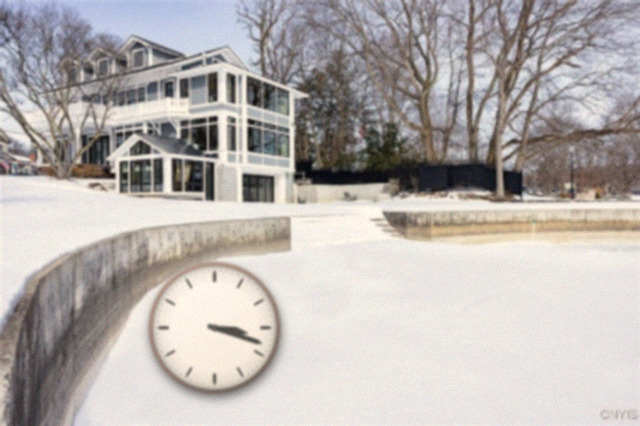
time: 3:18
